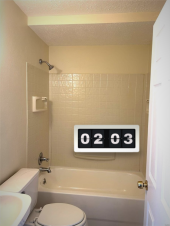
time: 2:03
